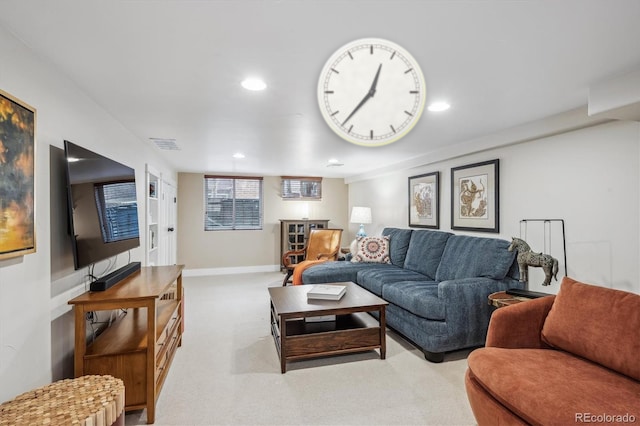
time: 12:37
